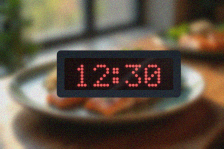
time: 12:30
